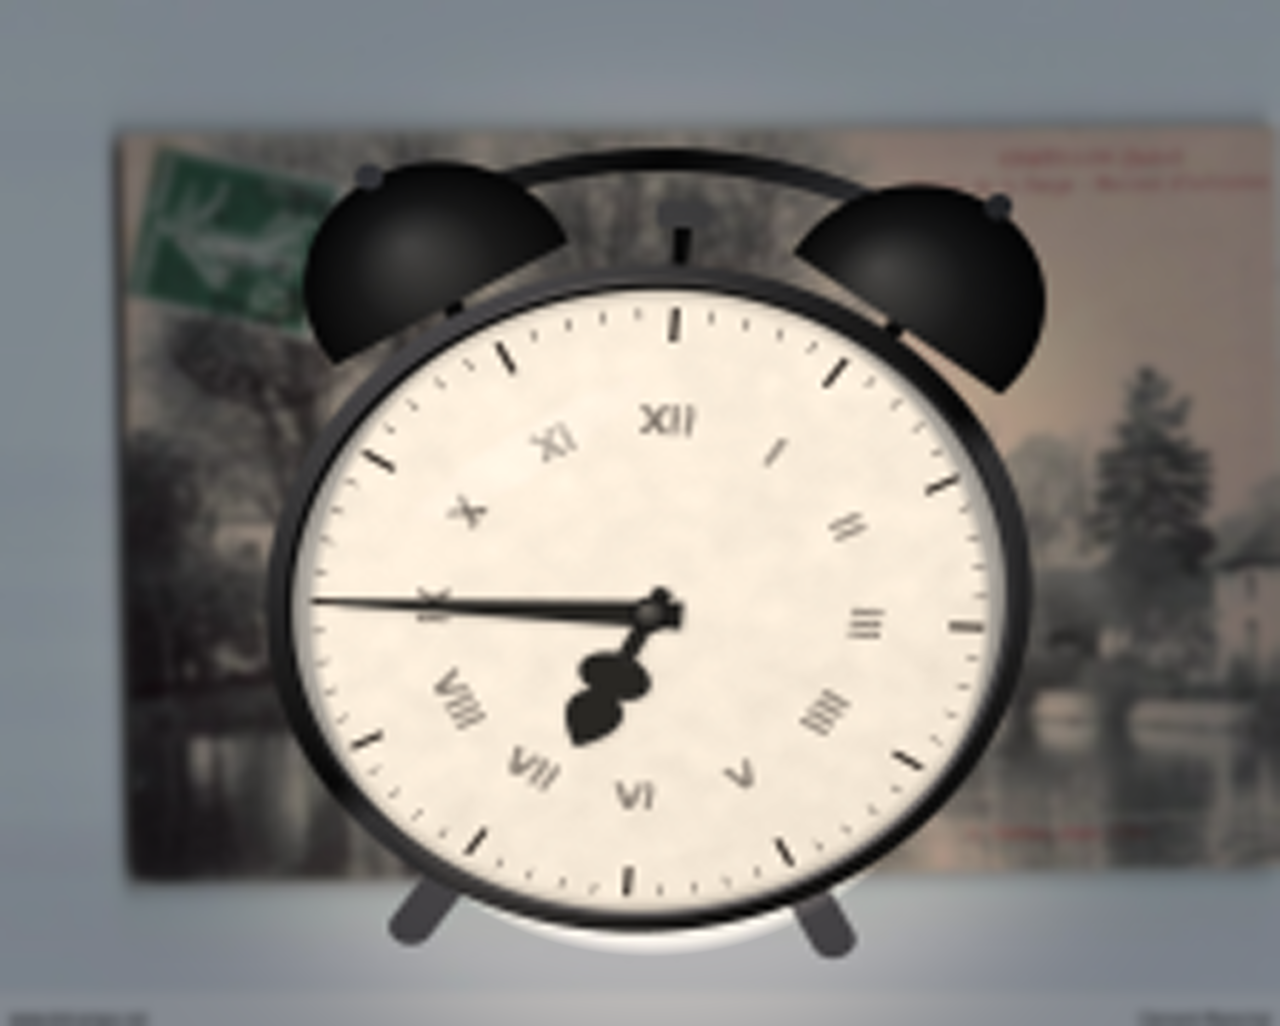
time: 6:45
